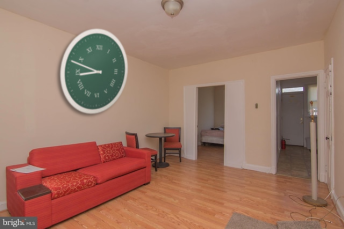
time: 8:48
